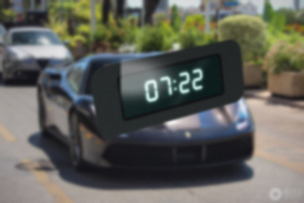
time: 7:22
